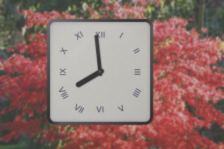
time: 7:59
